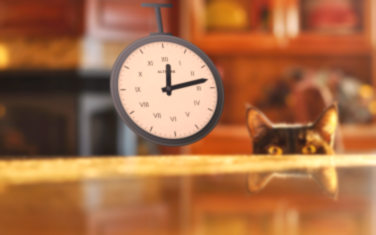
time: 12:13
